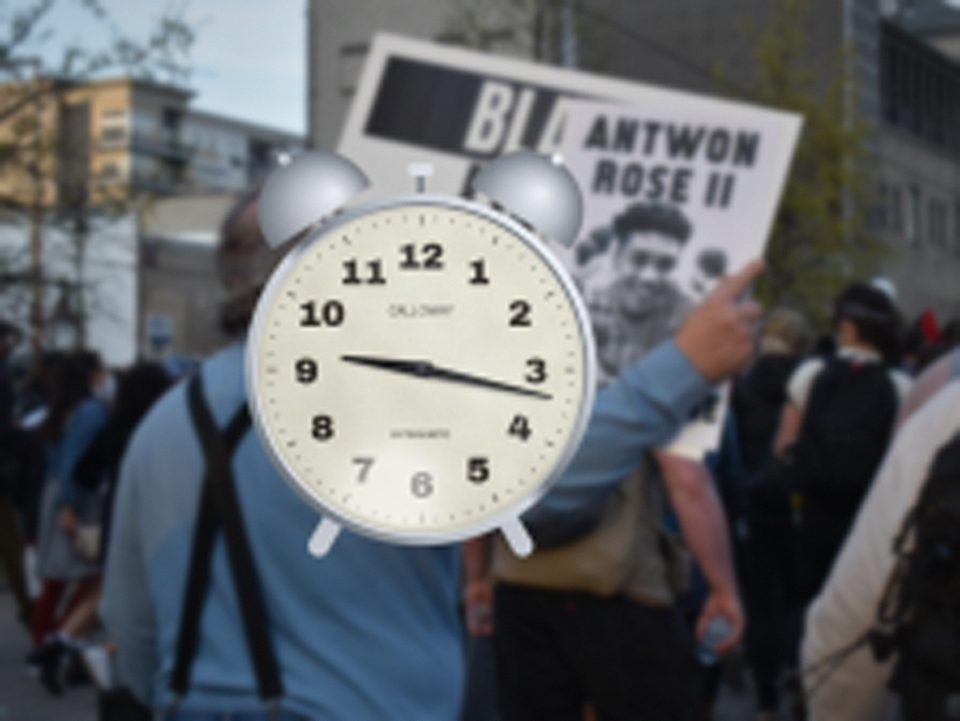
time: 9:17
